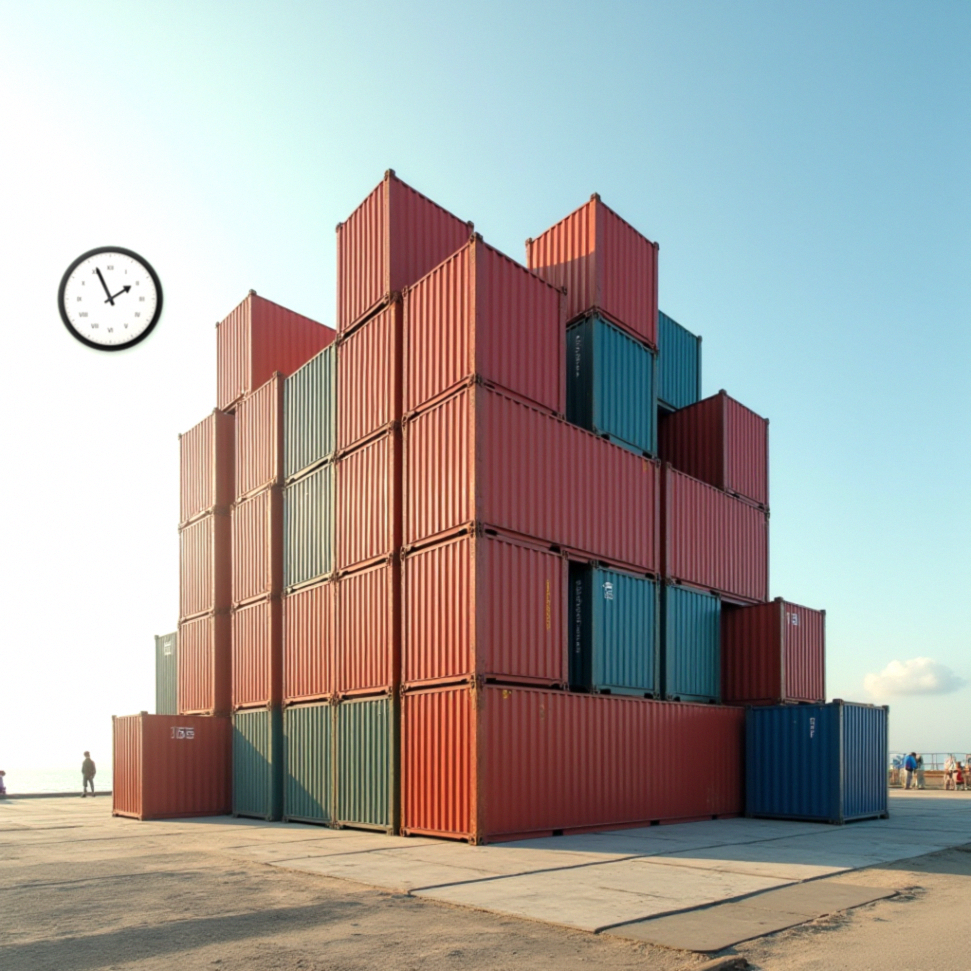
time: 1:56
